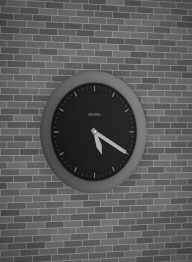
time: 5:20
